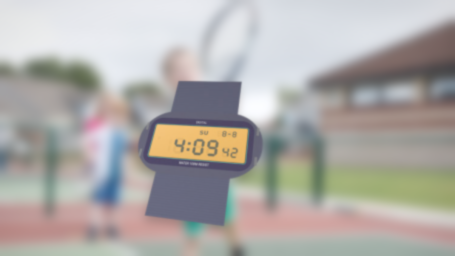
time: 4:09:42
